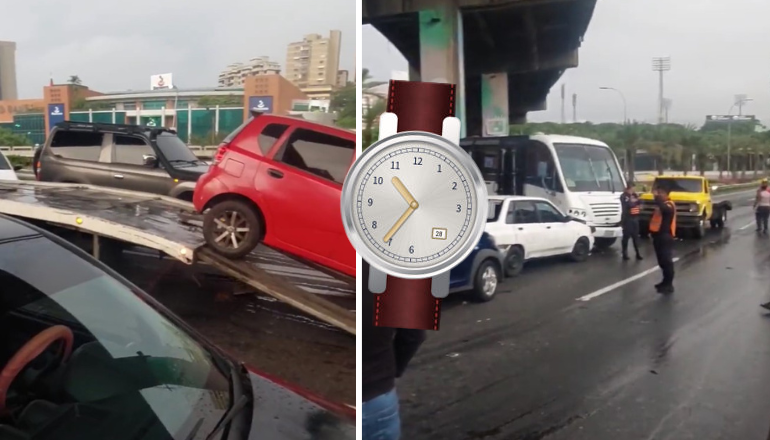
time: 10:36
